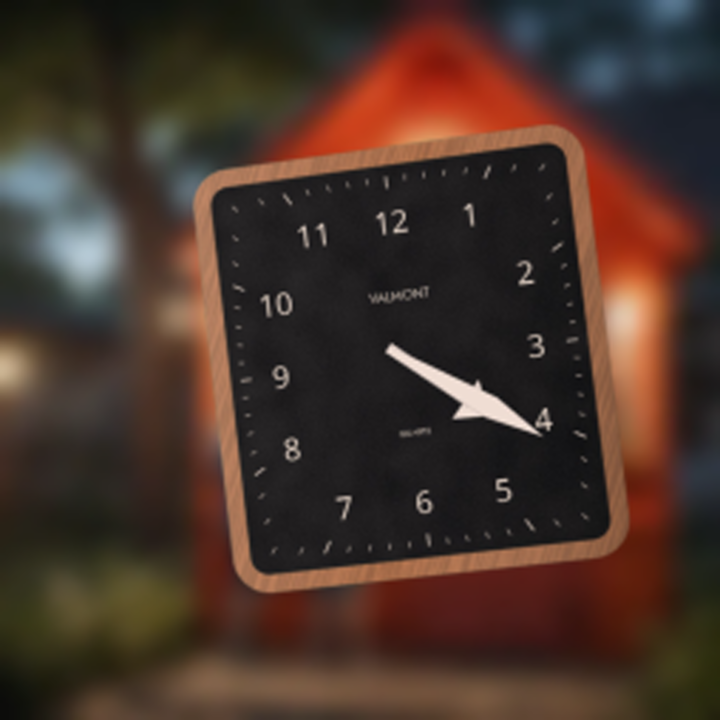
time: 4:21
